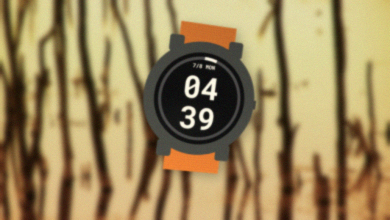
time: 4:39
